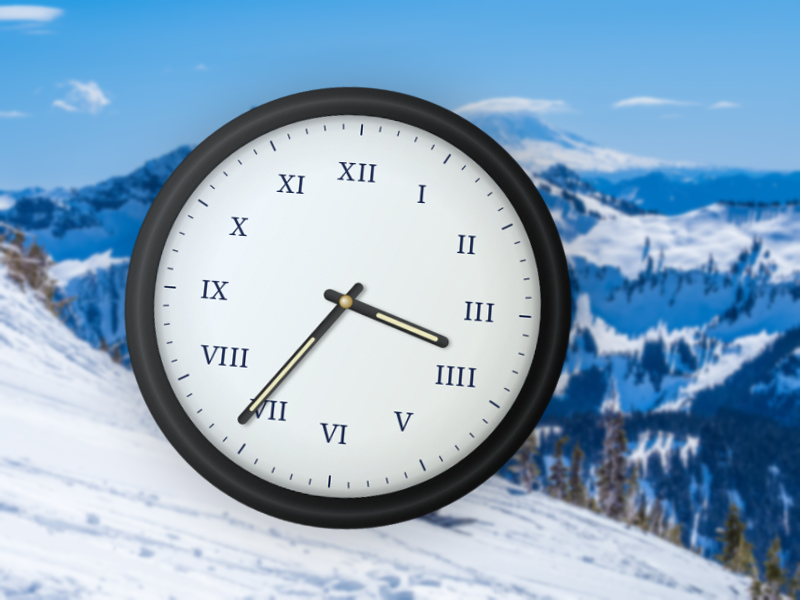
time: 3:36
